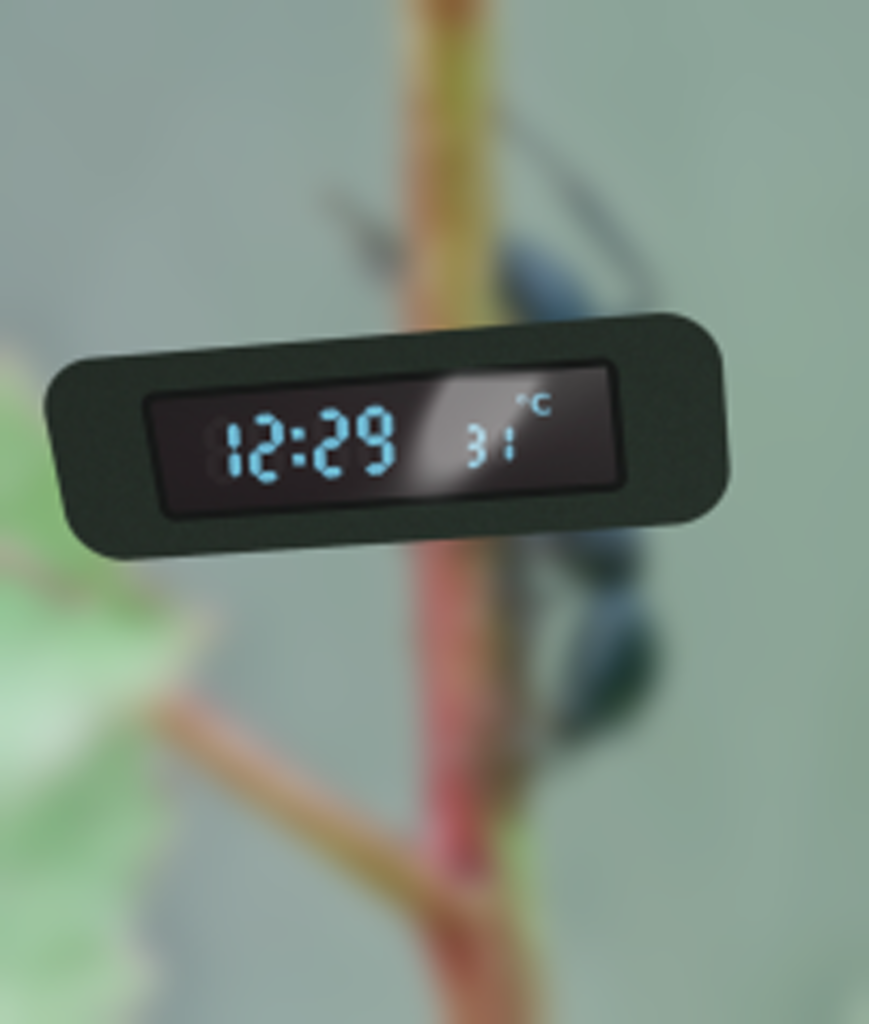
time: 12:29
